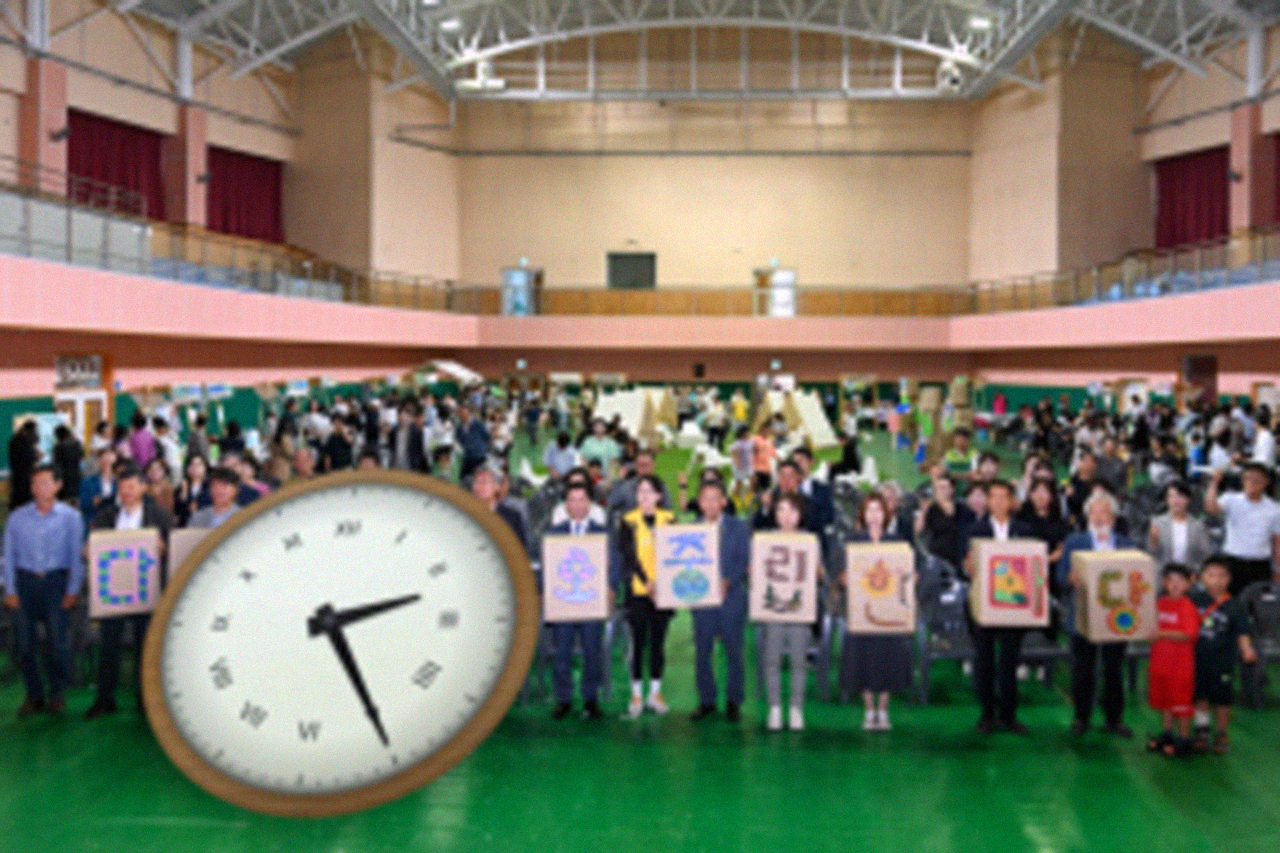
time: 2:25
